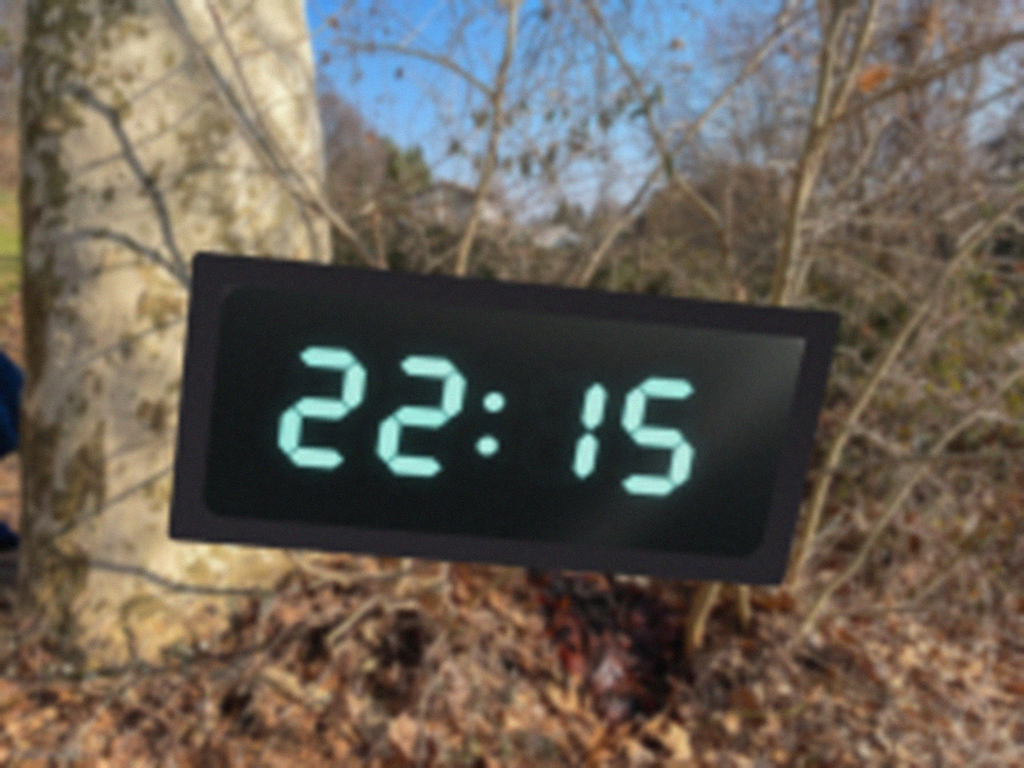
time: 22:15
